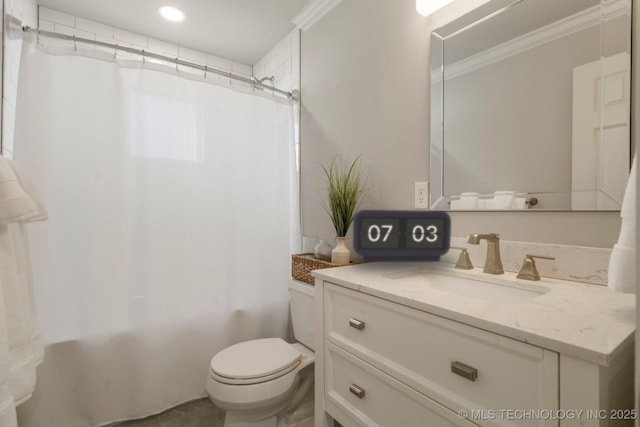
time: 7:03
